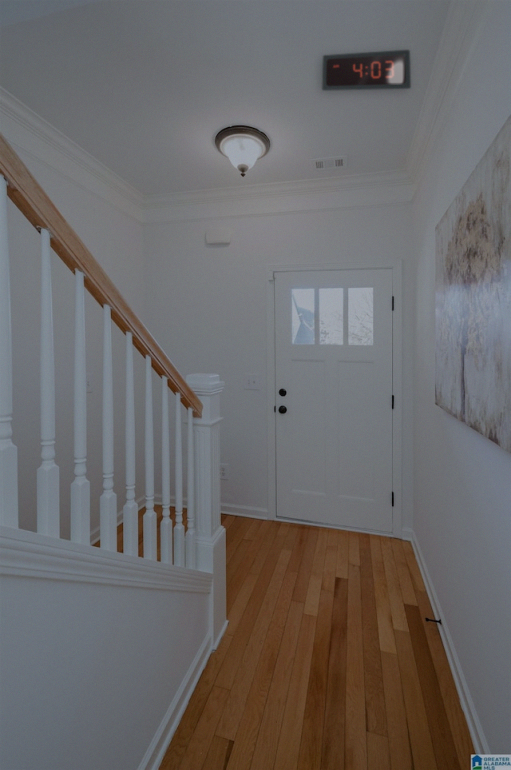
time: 4:03
